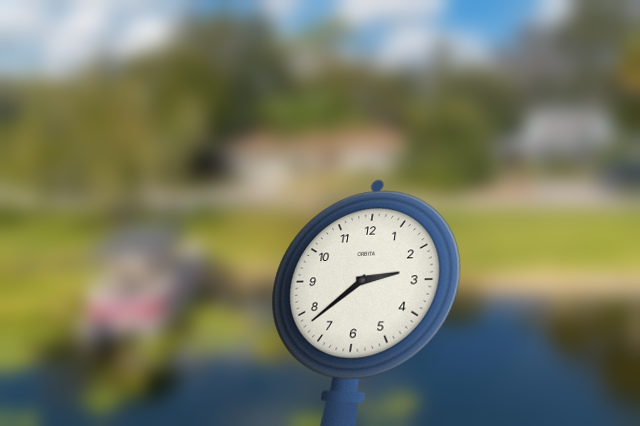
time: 2:38
